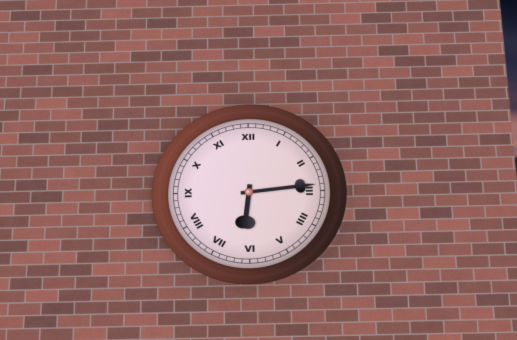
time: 6:14
